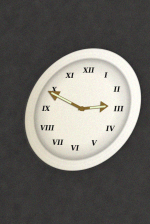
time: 2:49
